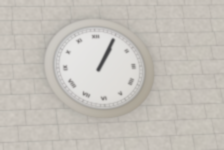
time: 1:05
